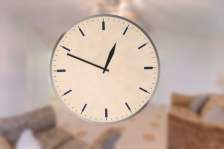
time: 12:49
